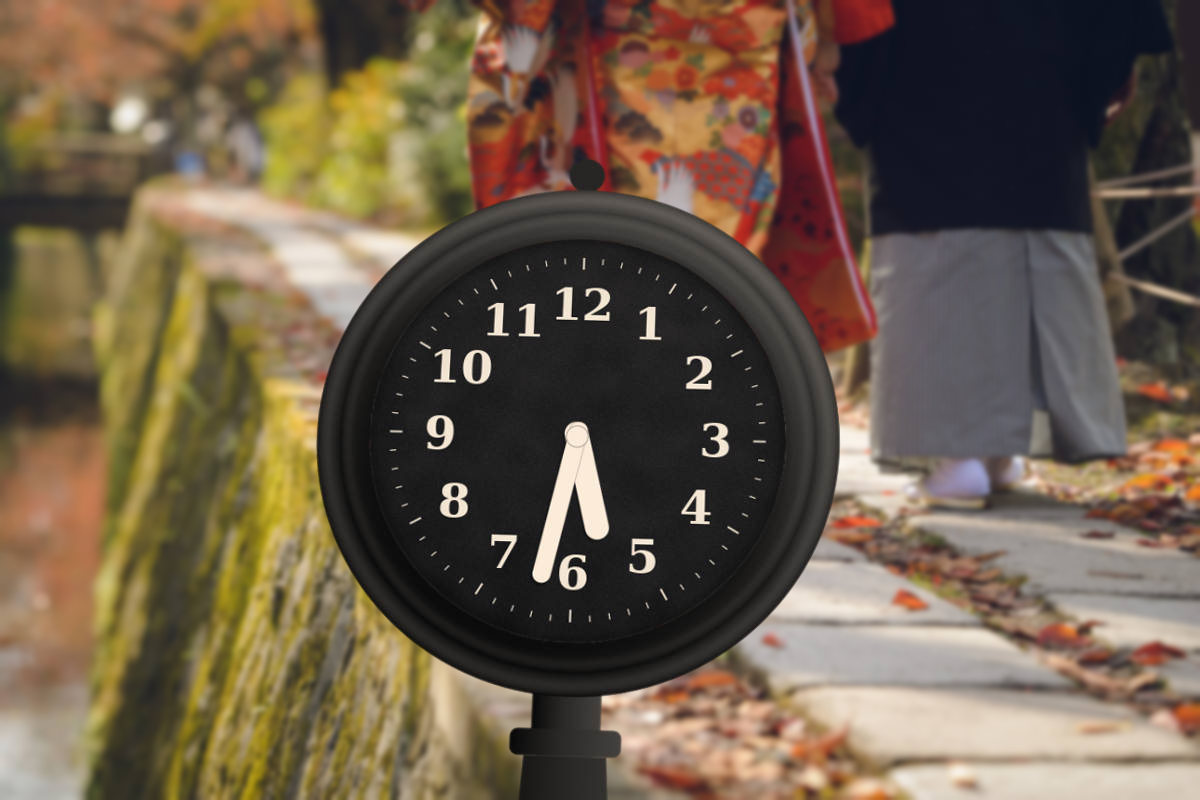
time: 5:32
